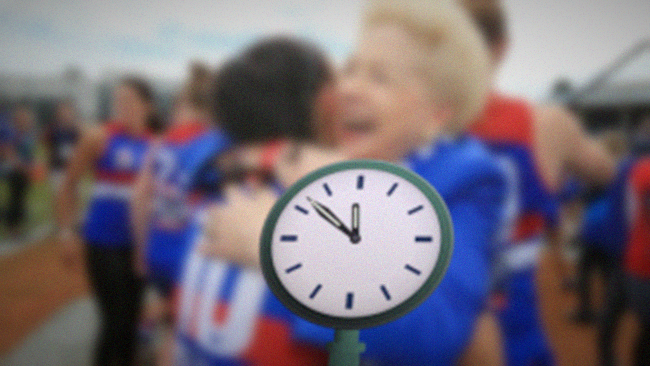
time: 11:52
